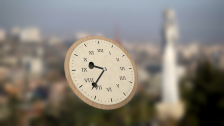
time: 9:37
